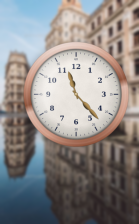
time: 11:23
